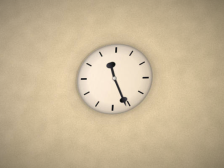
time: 11:26
